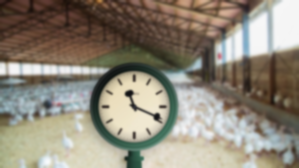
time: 11:19
